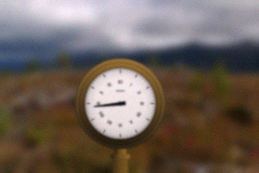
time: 8:44
